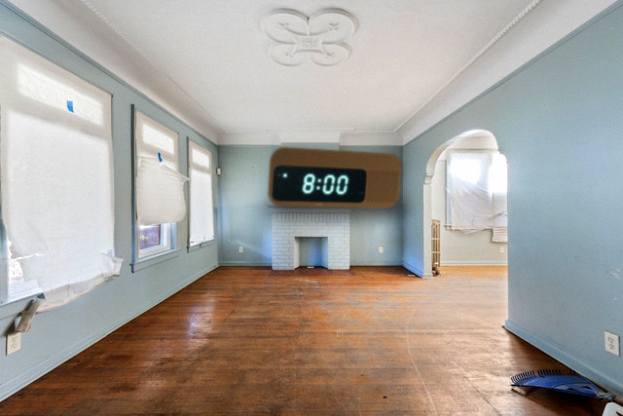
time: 8:00
